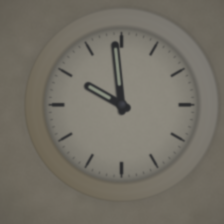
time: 9:59
